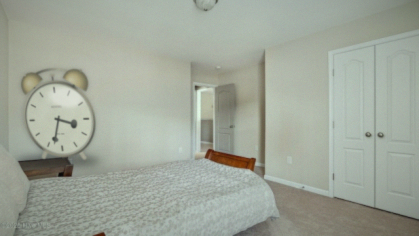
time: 3:33
